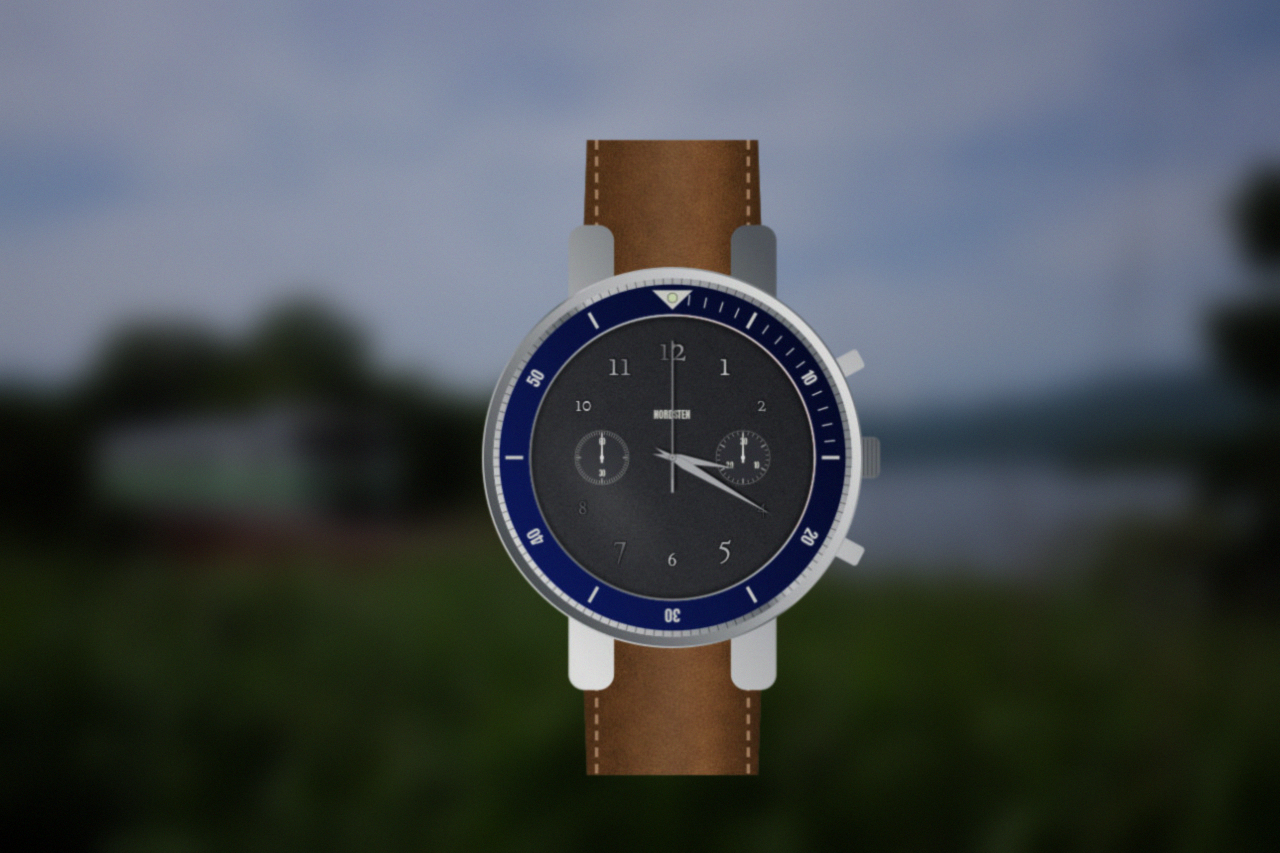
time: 3:20
